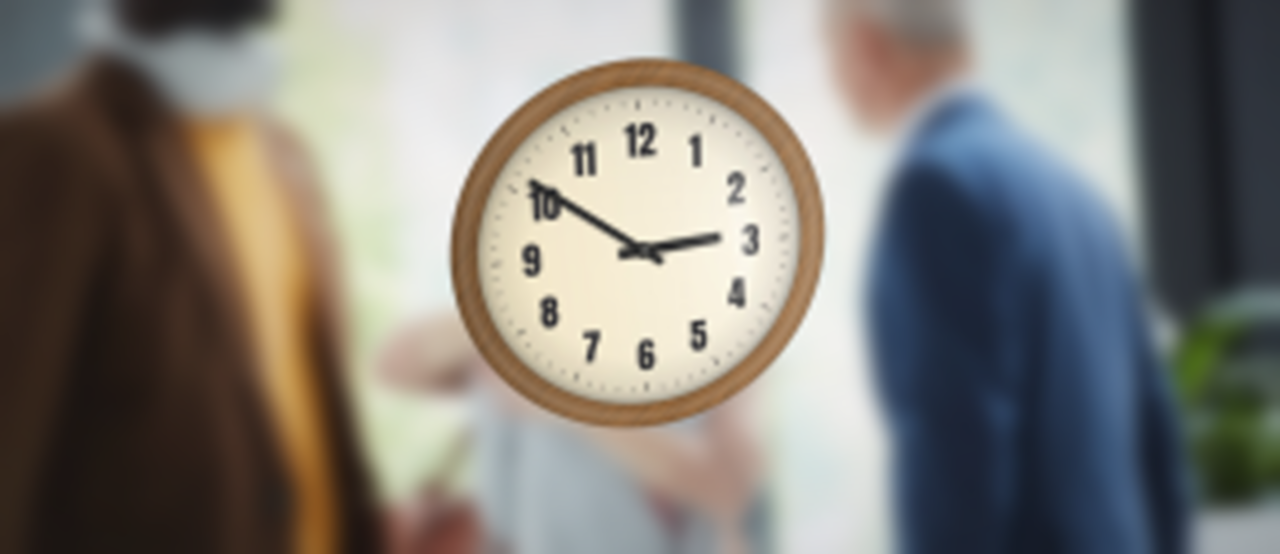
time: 2:51
